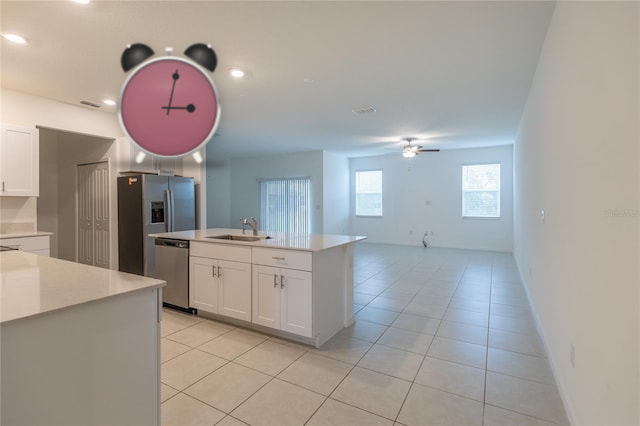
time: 3:02
